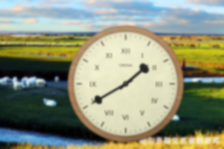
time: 1:40
